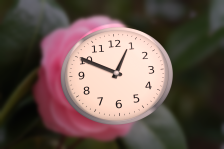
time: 12:50
